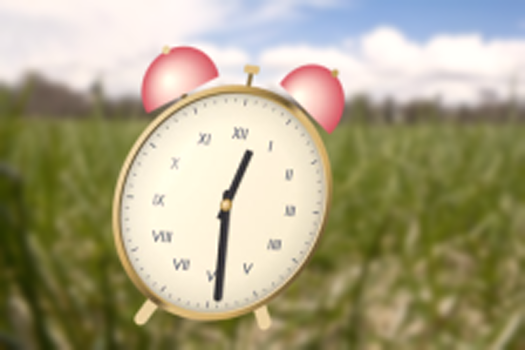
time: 12:29
